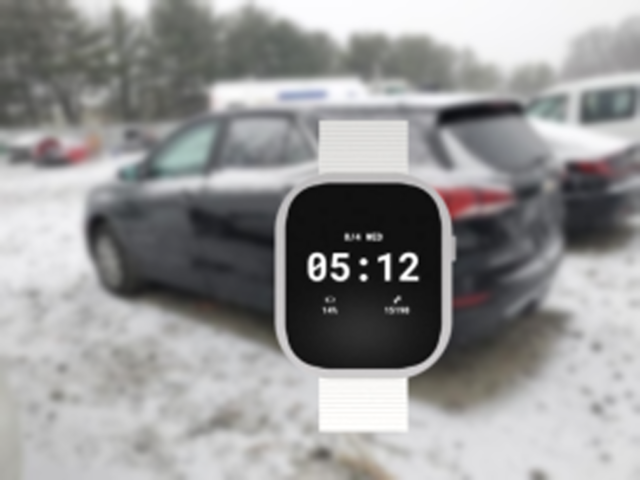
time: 5:12
